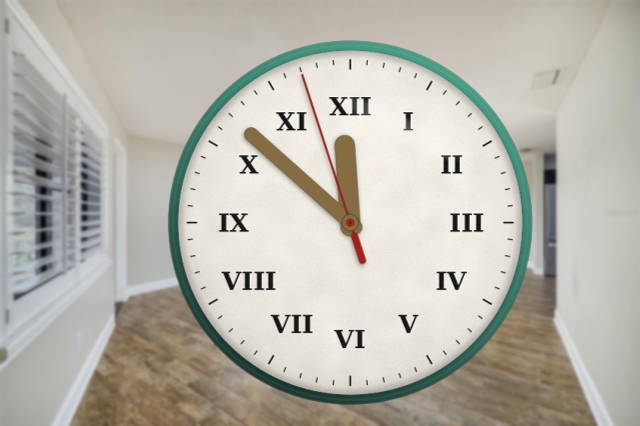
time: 11:51:57
